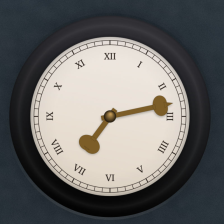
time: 7:13
